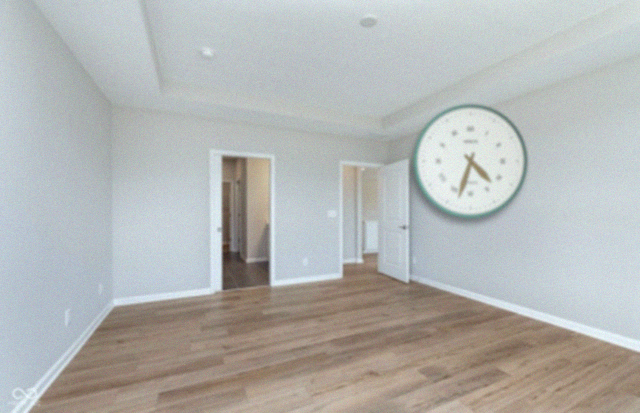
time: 4:33
